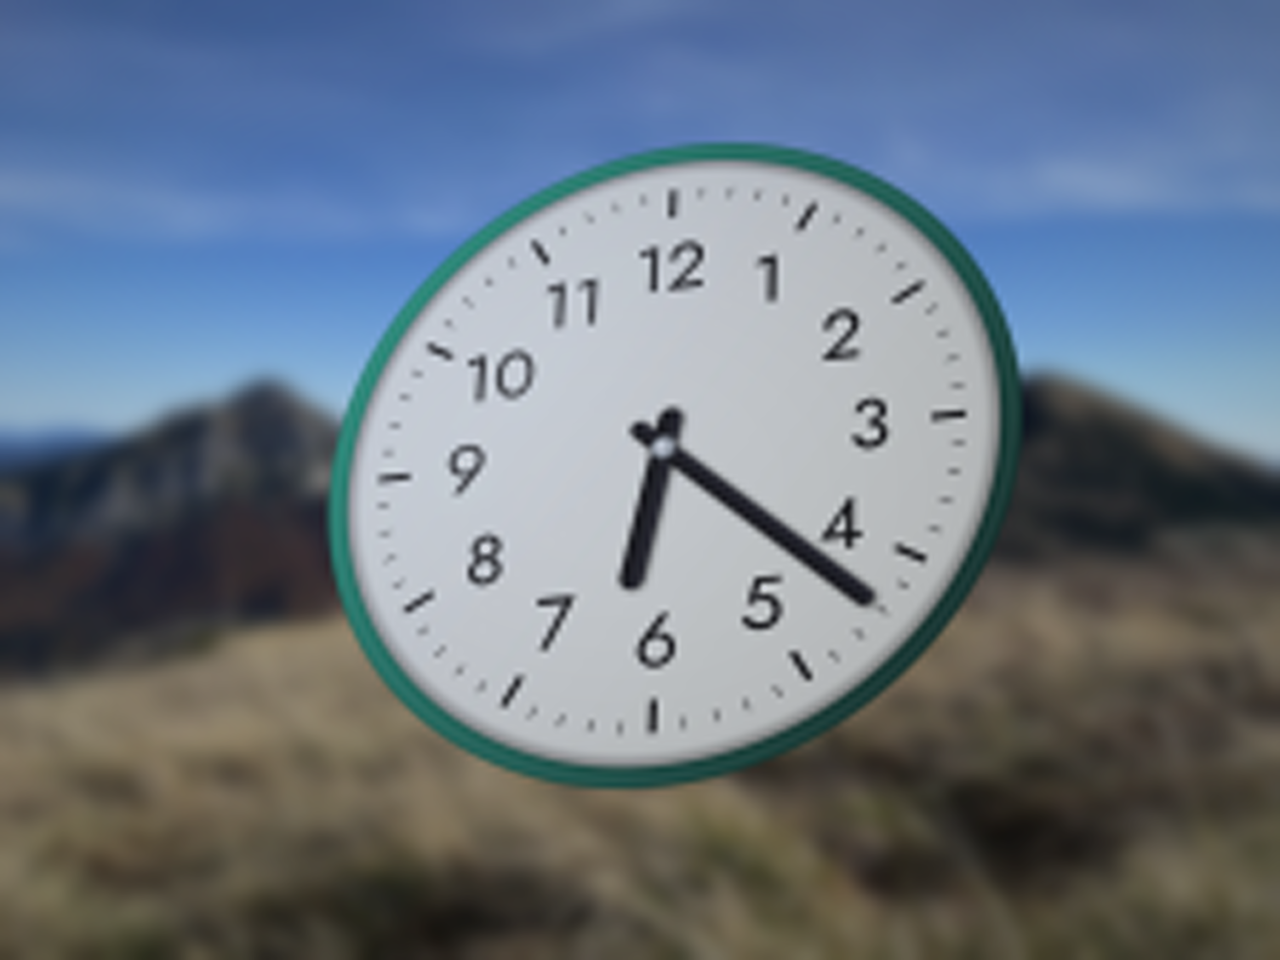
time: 6:22
